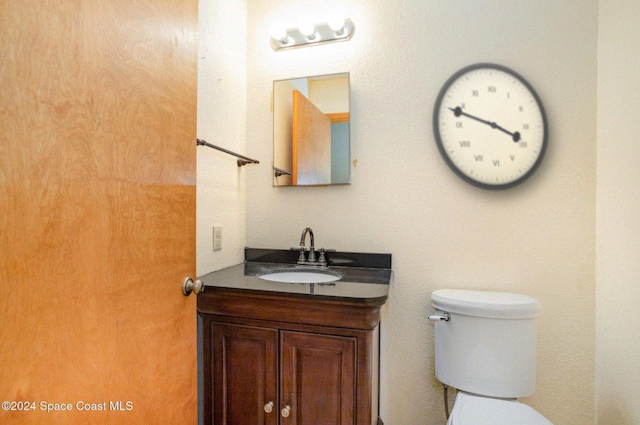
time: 3:48
